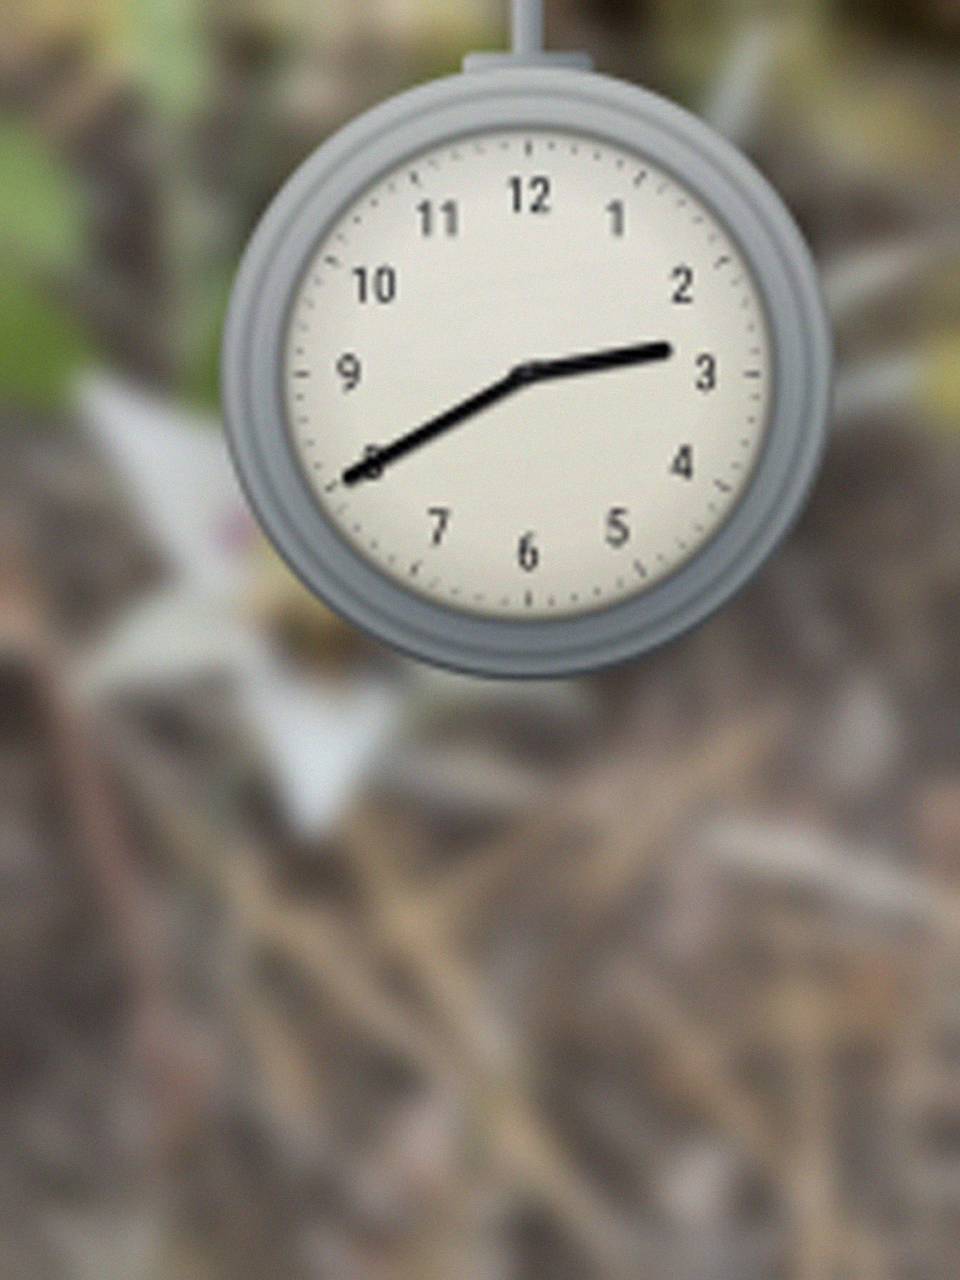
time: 2:40
